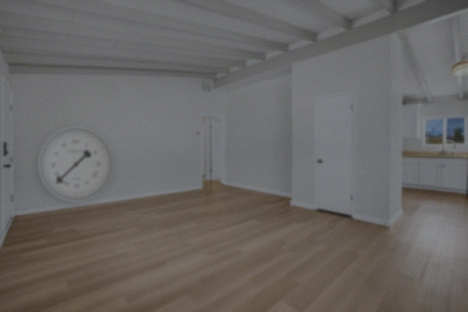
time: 1:38
